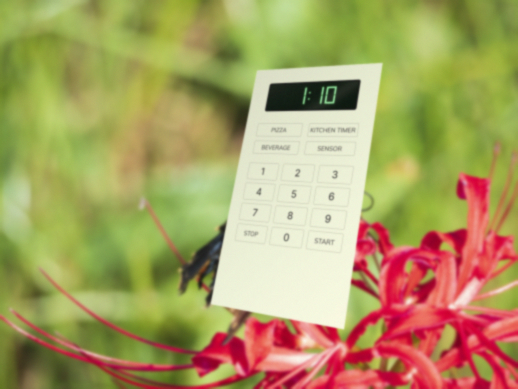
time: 1:10
